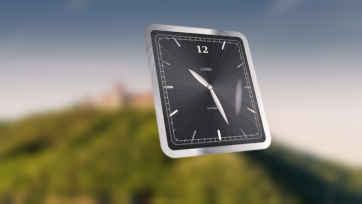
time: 10:27
